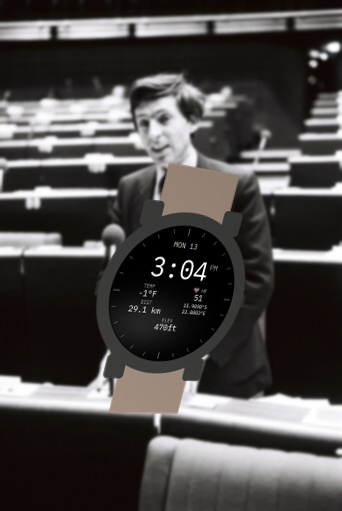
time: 3:04
